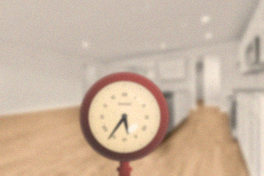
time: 5:36
